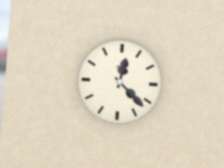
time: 12:22
